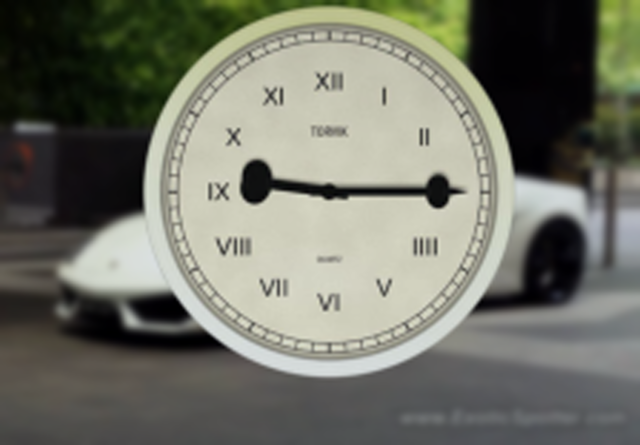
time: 9:15
